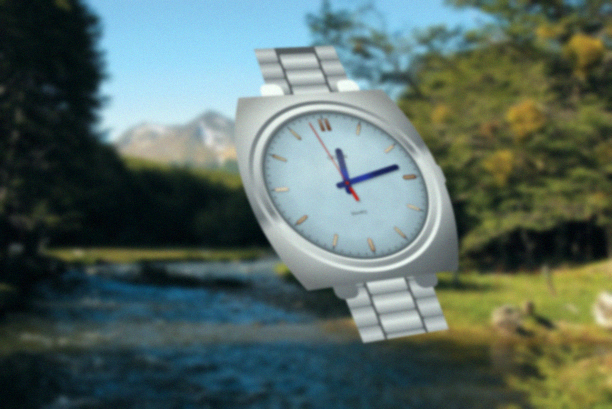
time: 12:12:58
